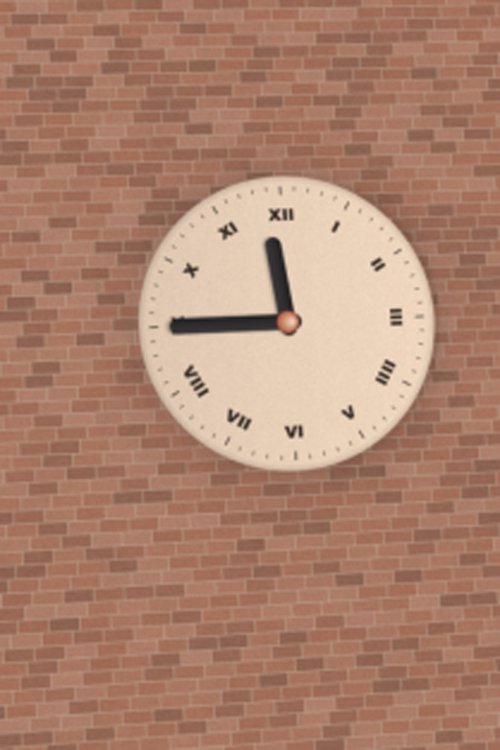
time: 11:45
